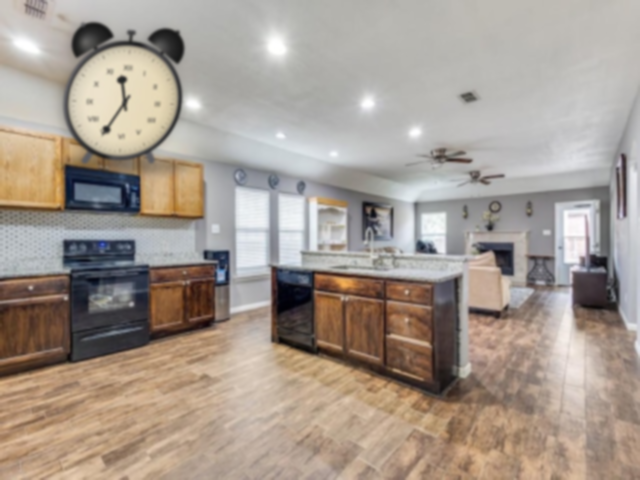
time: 11:35
